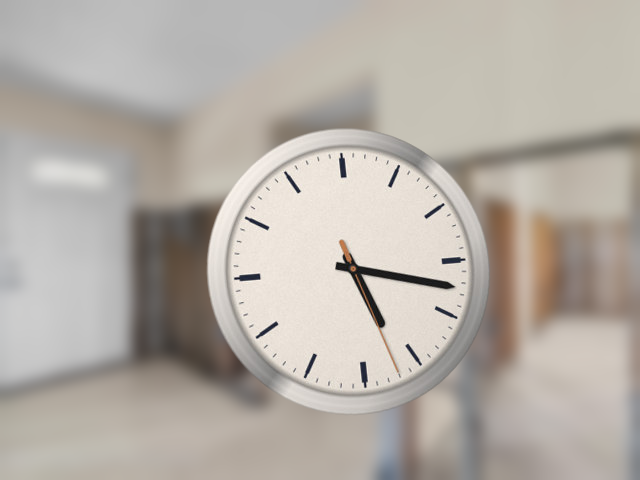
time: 5:17:27
